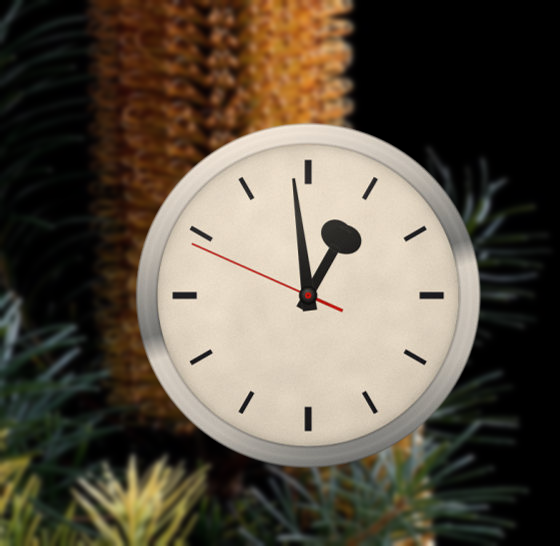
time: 12:58:49
